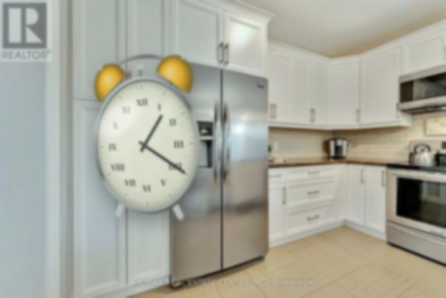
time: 1:20
